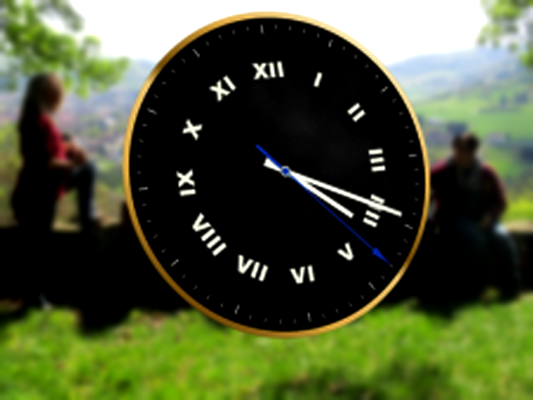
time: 4:19:23
